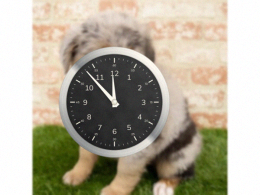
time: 11:53
